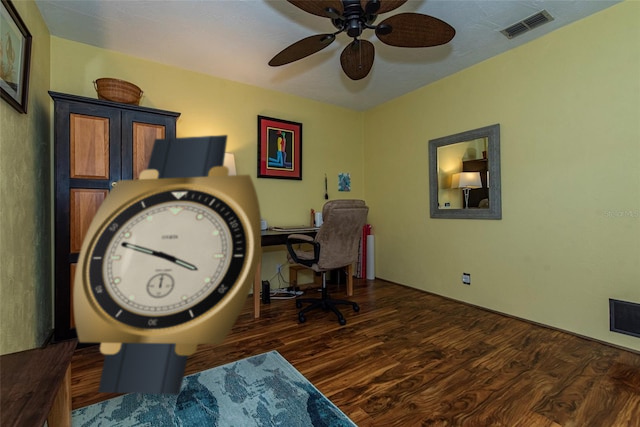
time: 3:48
